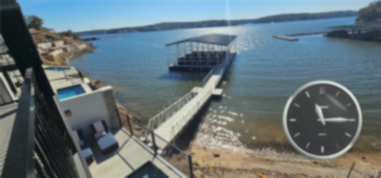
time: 11:15
